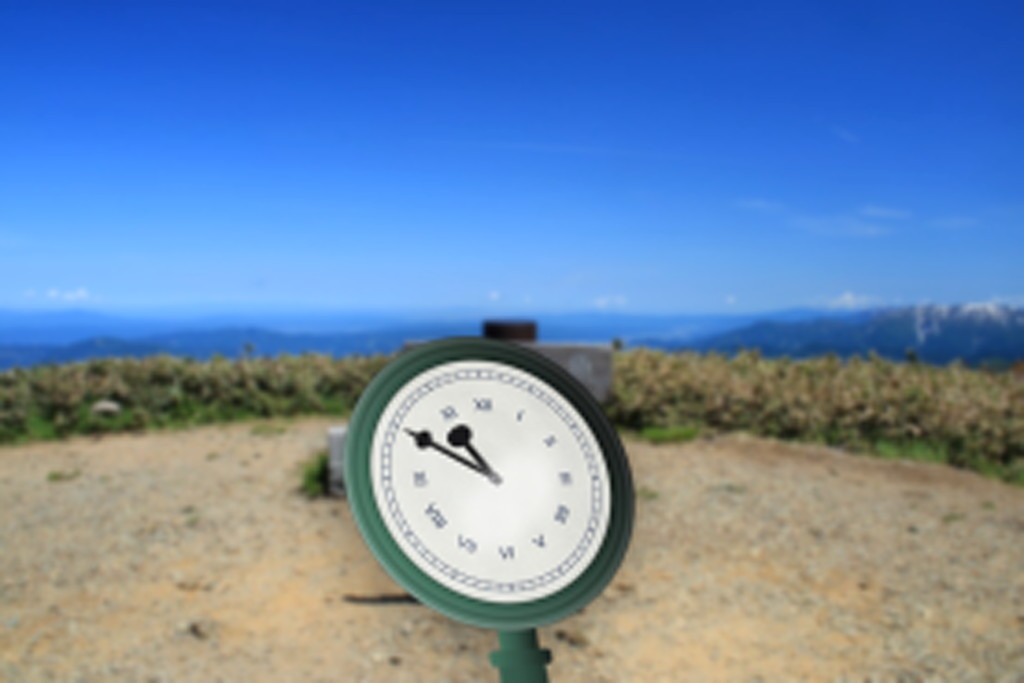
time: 10:50
